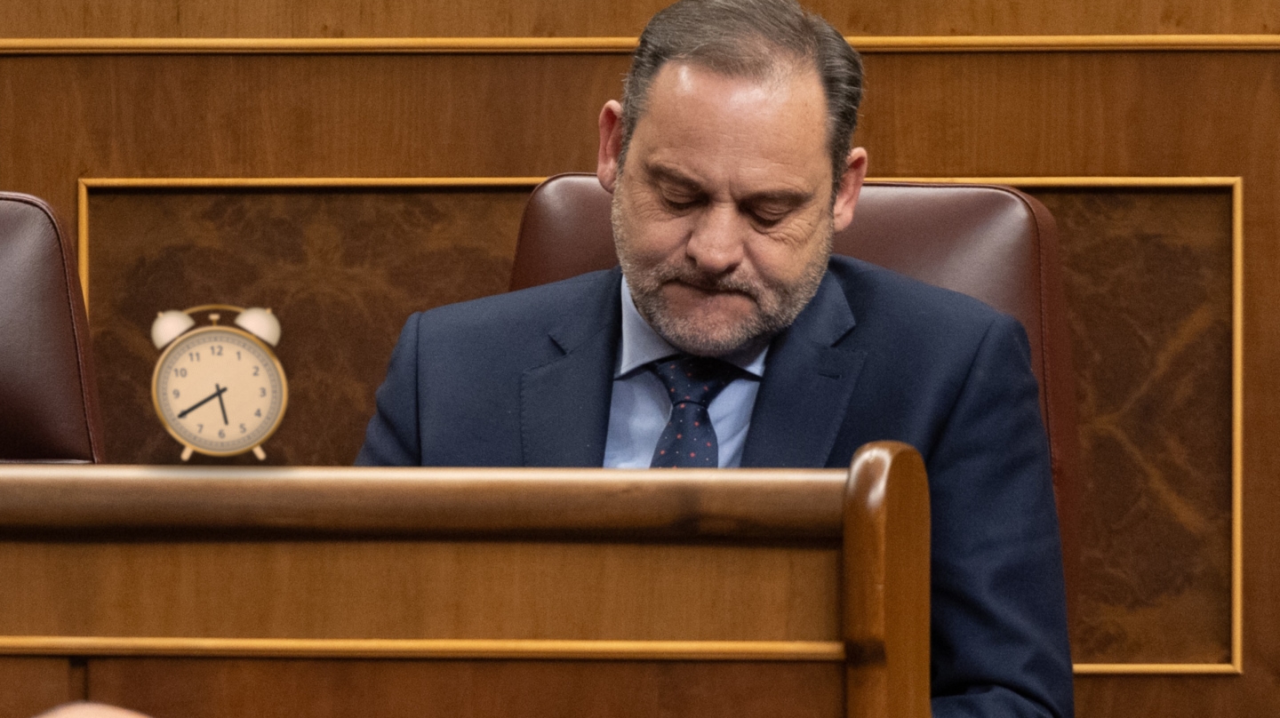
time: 5:40
